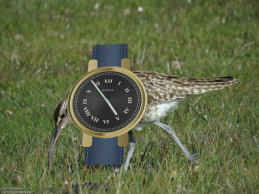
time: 4:54
